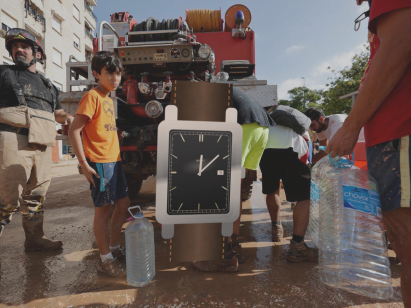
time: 12:08
